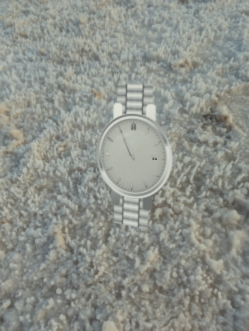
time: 10:55
